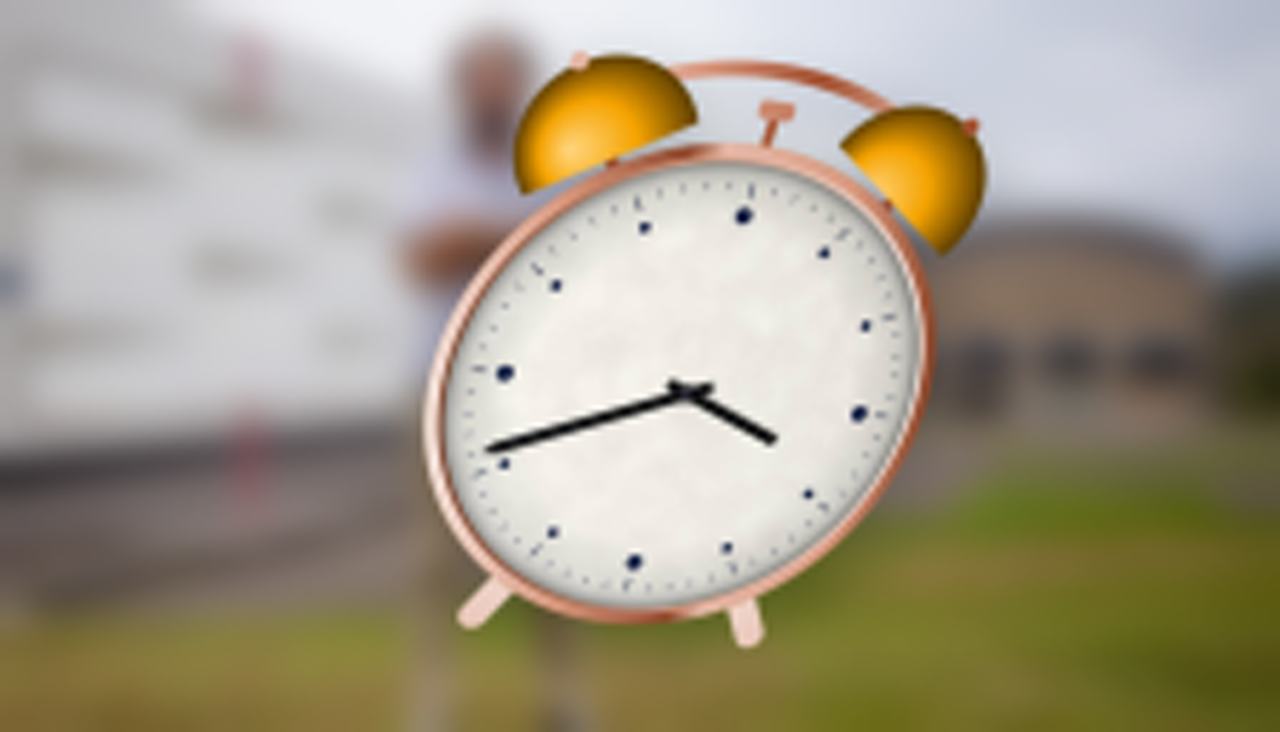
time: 3:41
